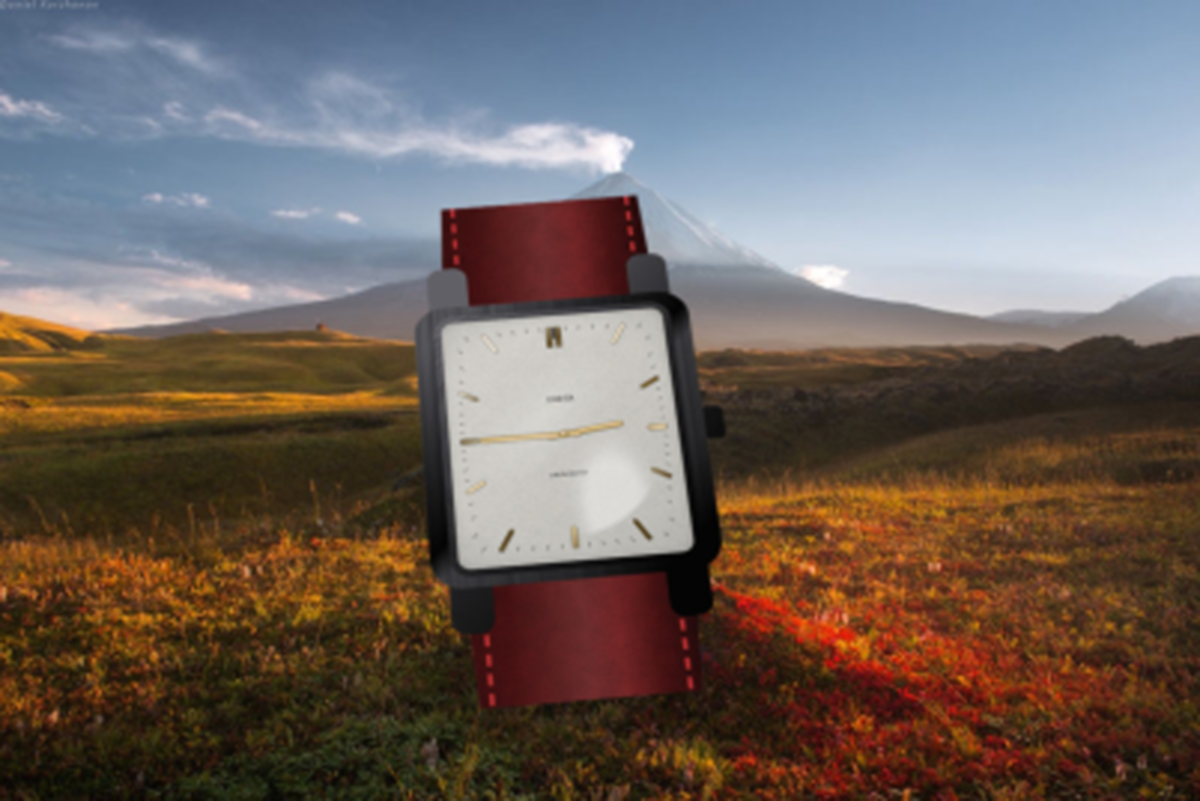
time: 2:45
